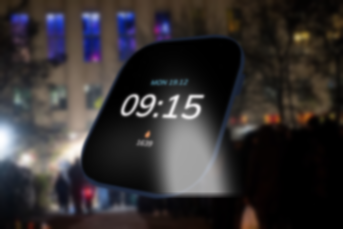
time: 9:15
